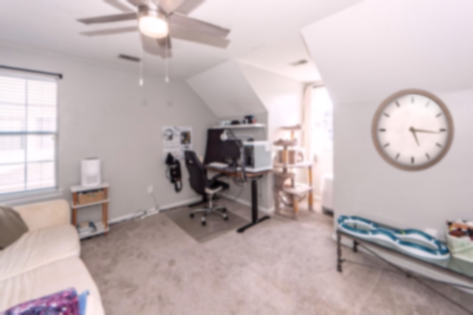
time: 5:16
